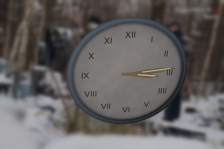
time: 3:14
